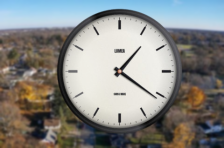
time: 1:21
